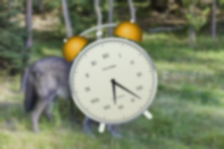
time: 6:23
